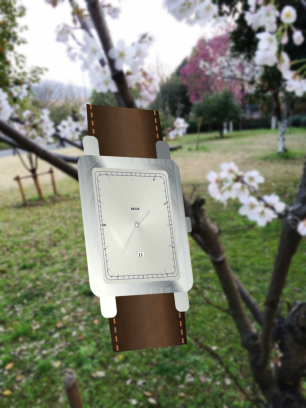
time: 1:36
